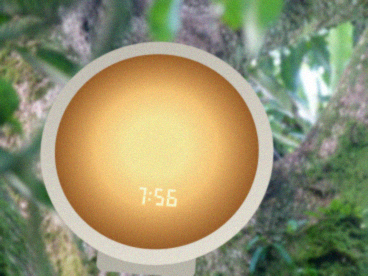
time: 7:56
